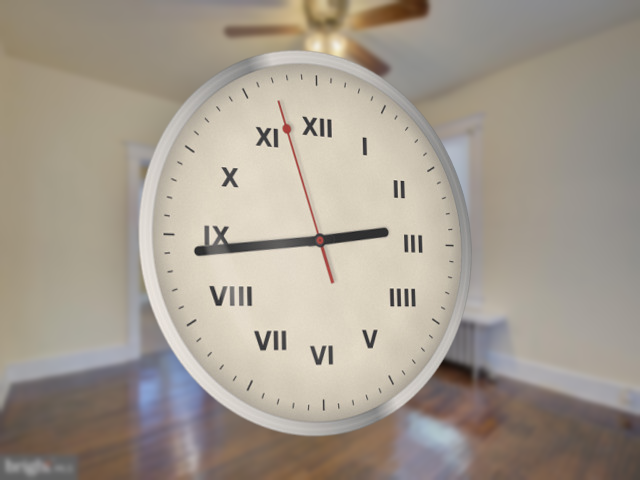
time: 2:43:57
